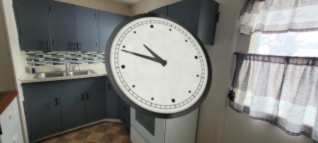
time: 10:49
